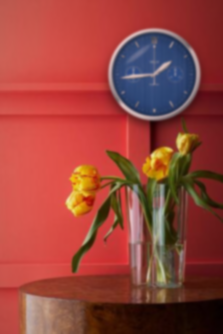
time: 1:44
